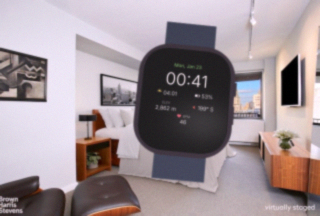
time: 0:41
